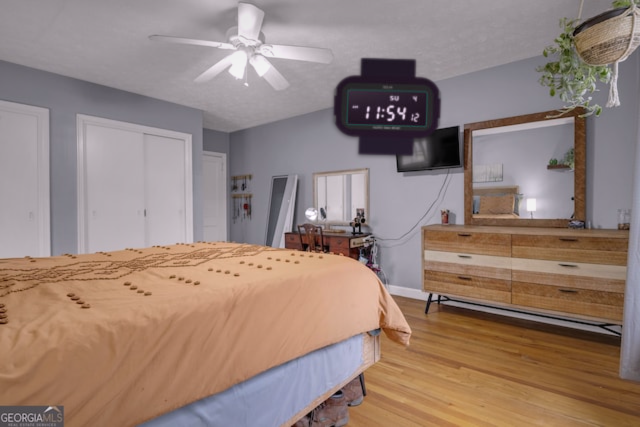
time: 11:54
